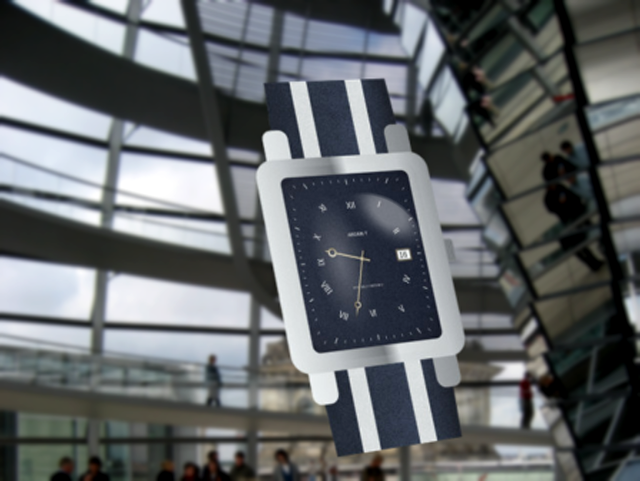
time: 9:33
